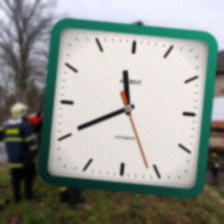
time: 11:40:26
